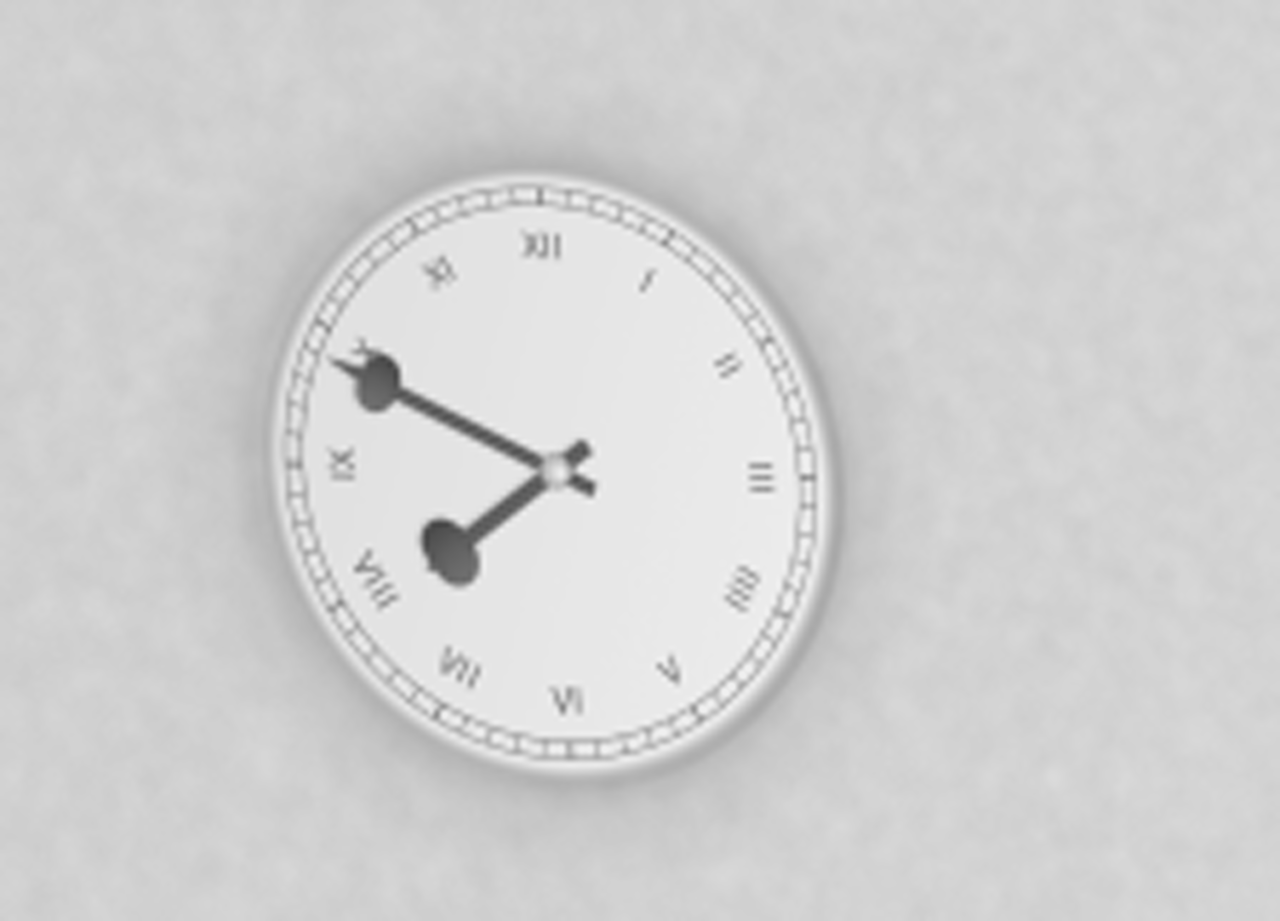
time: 7:49
